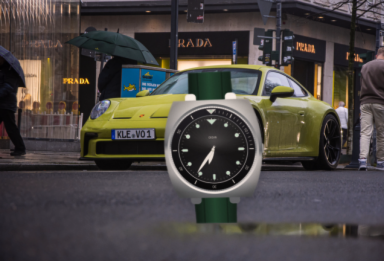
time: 6:36
